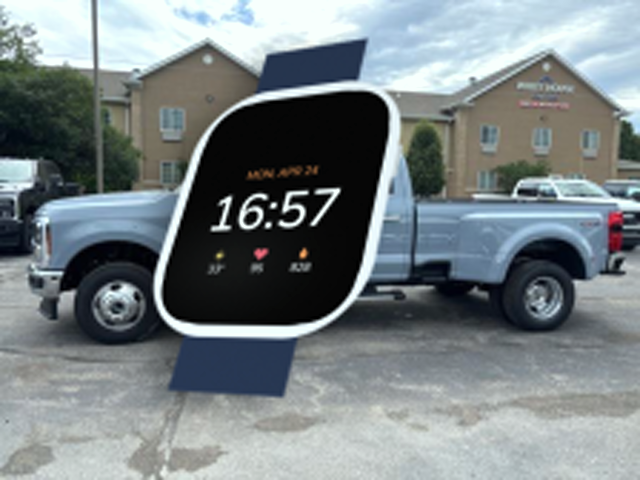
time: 16:57
